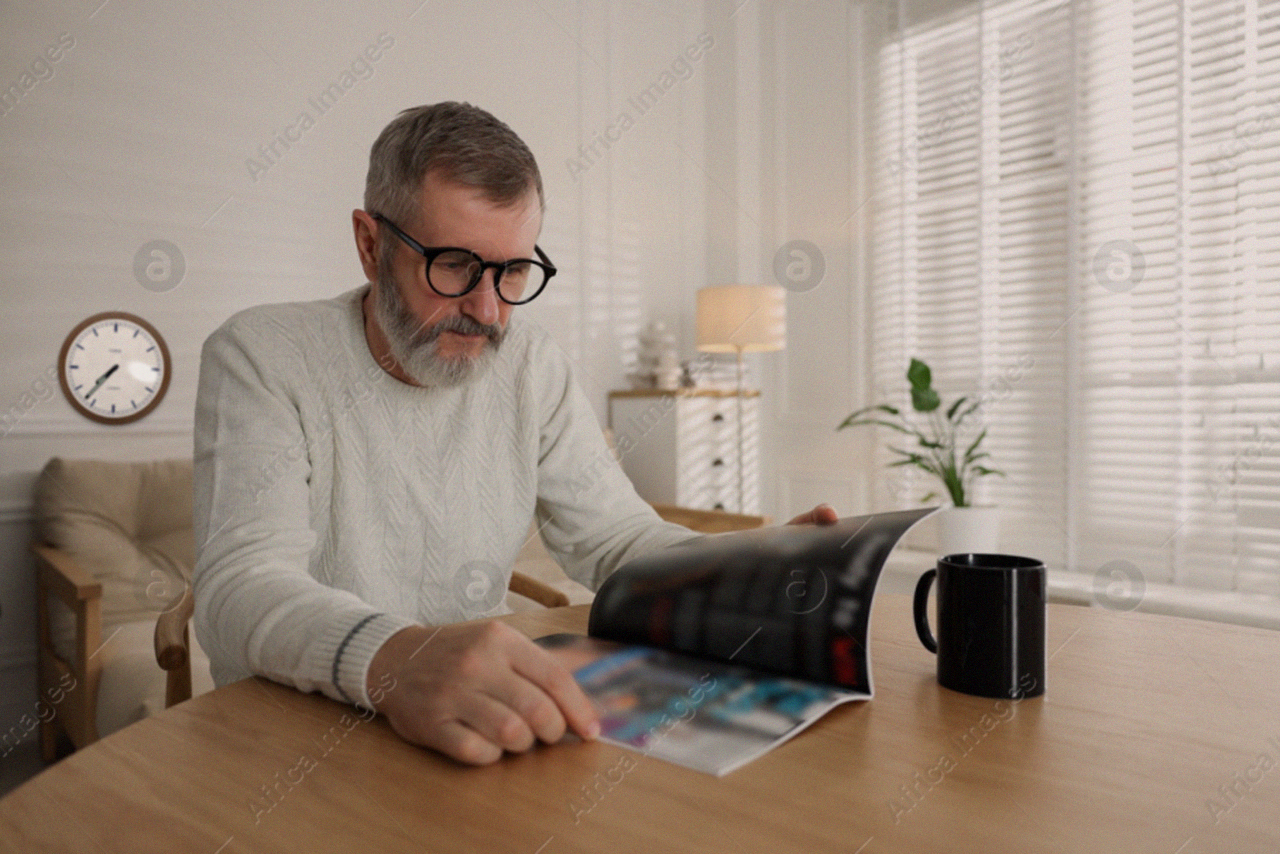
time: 7:37
